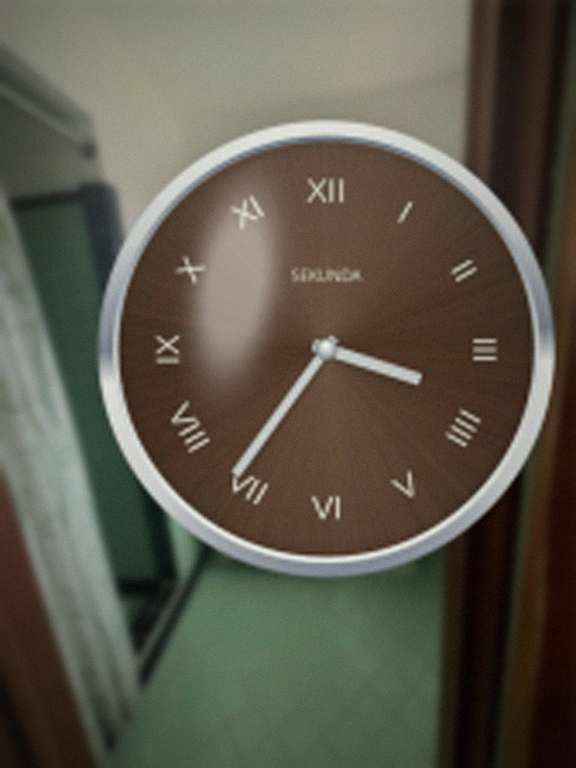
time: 3:36
